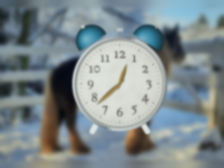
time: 12:38
